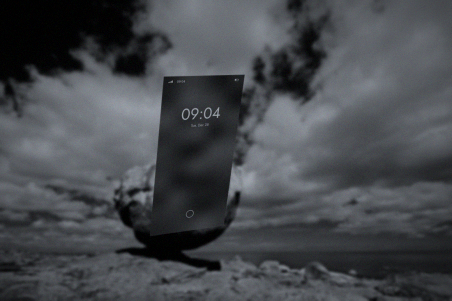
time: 9:04
